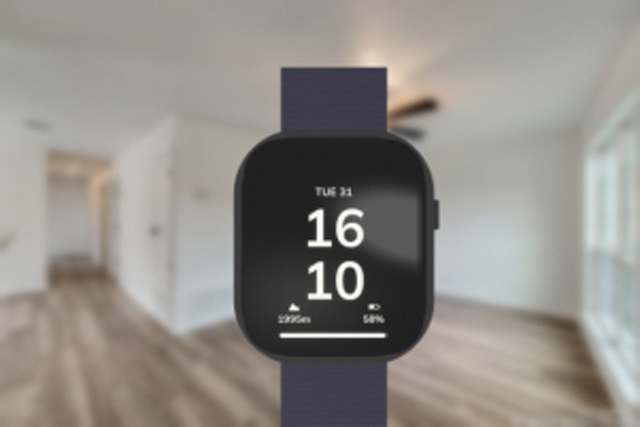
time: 16:10
